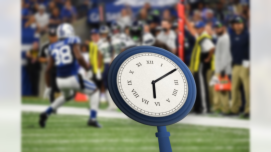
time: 6:10
